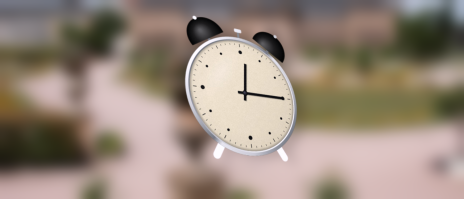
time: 12:15
